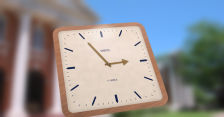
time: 2:55
